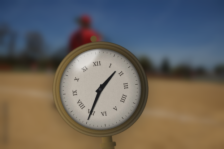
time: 1:35
